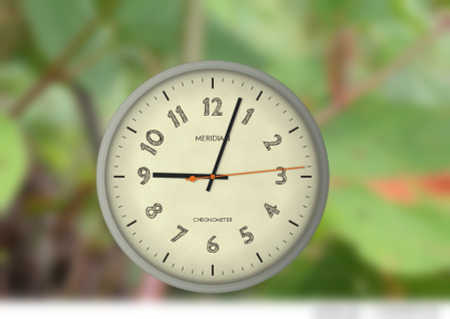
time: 9:03:14
